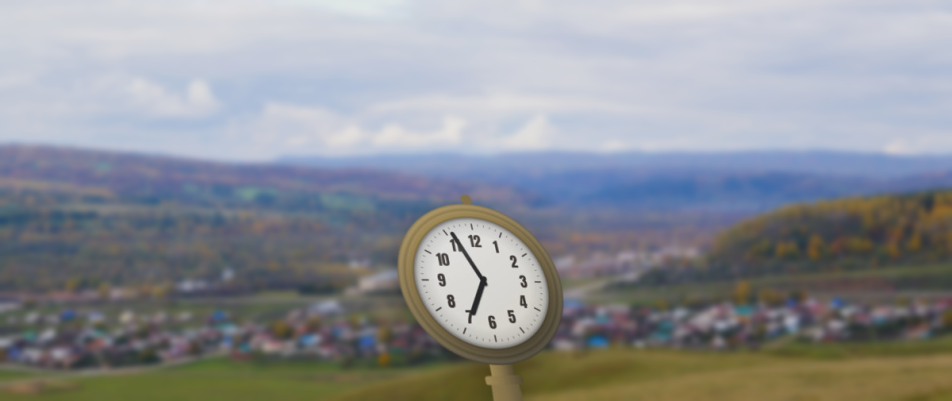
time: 6:56
